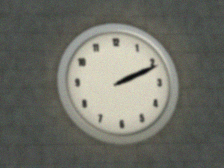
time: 2:11
